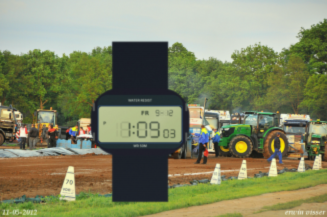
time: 1:09
